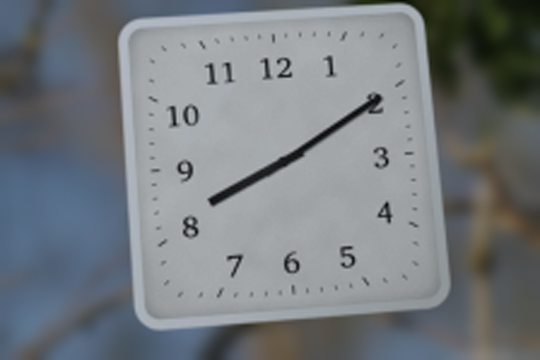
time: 8:10
